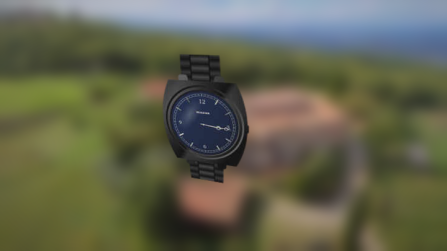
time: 3:16
